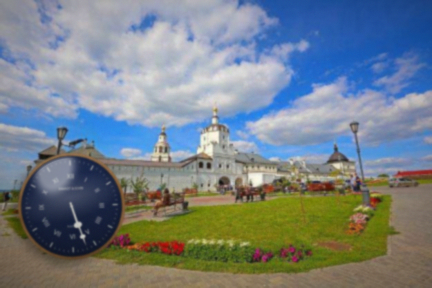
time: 5:27
